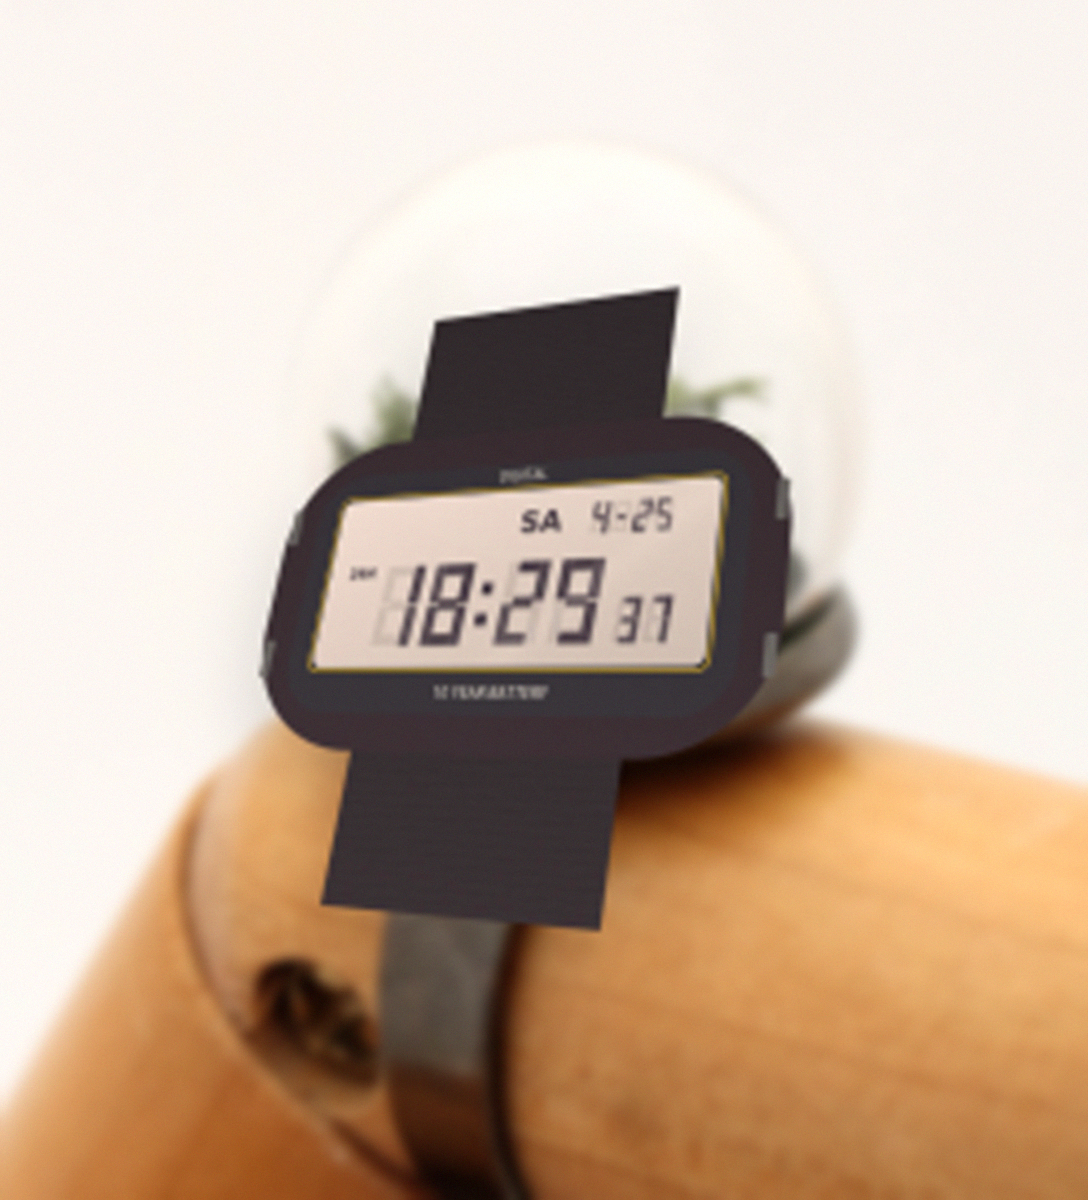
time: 18:29:37
